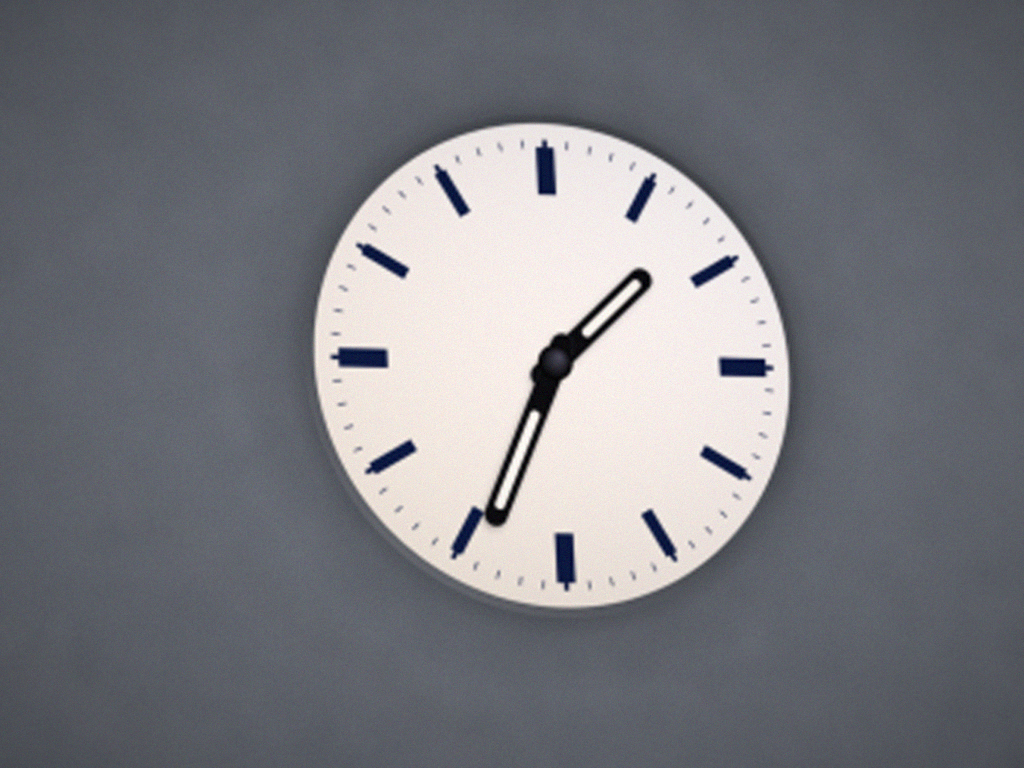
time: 1:34
